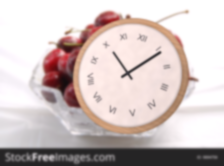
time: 10:06
